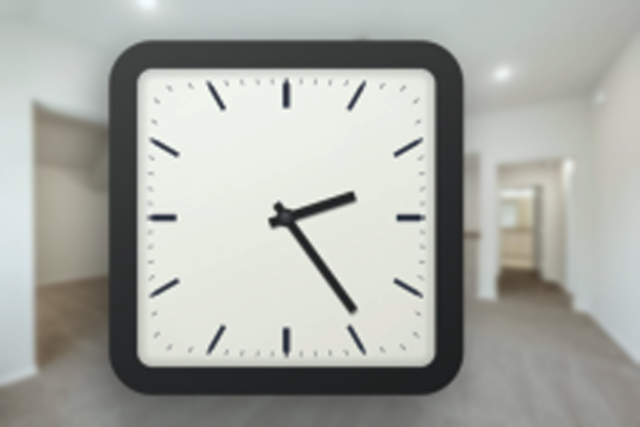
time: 2:24
